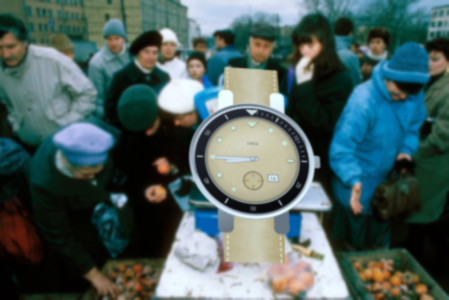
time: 8:45
